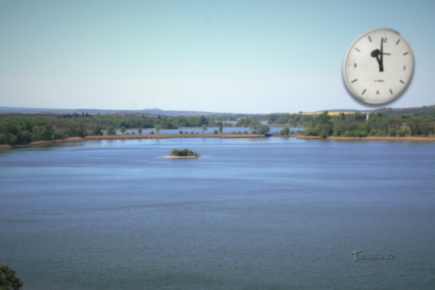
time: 10:59
